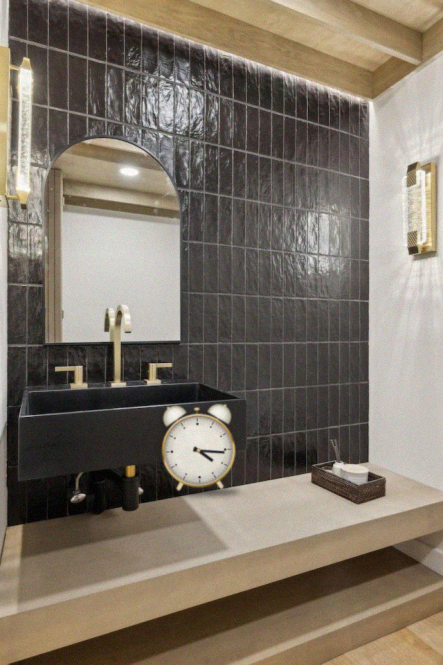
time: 4:16
